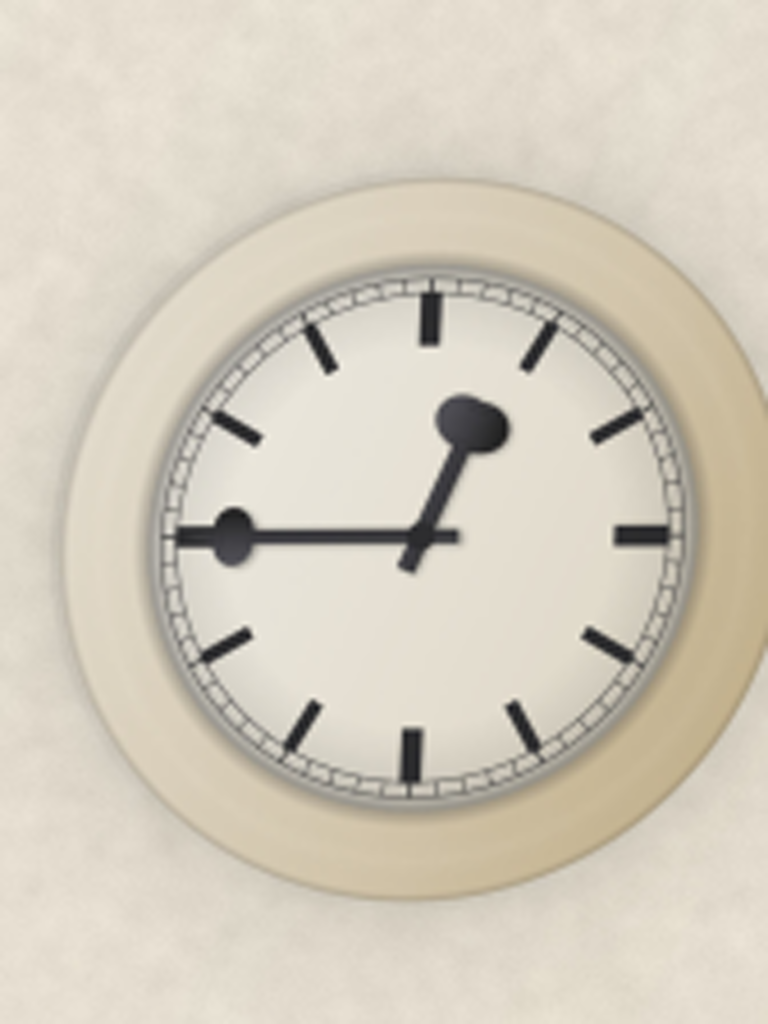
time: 12:45
